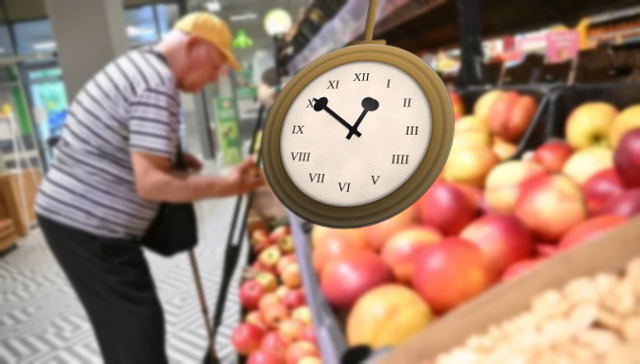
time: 12:51
